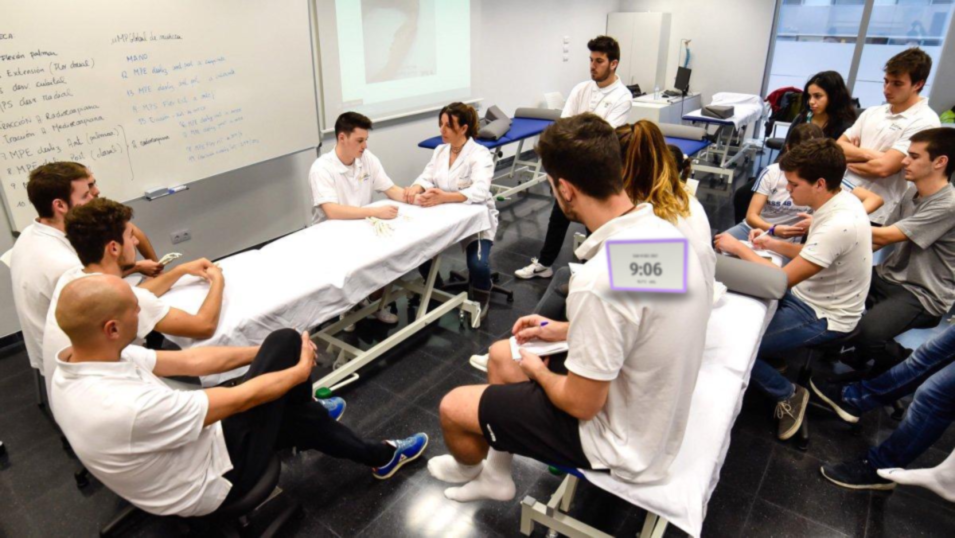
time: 9:06
